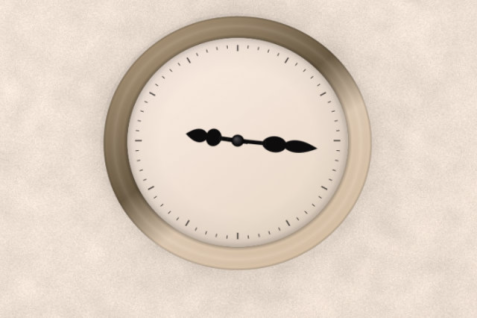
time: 9:16
